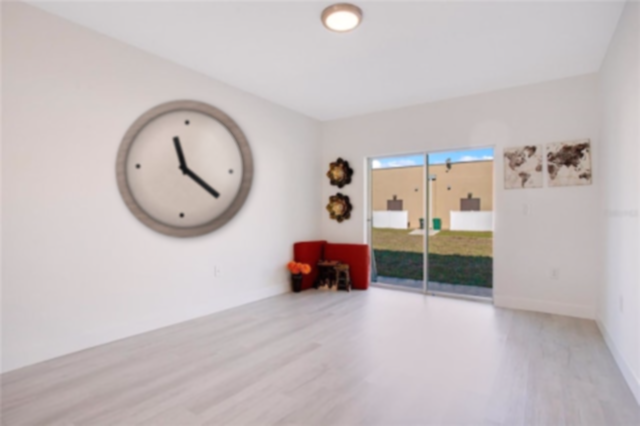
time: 11:21
